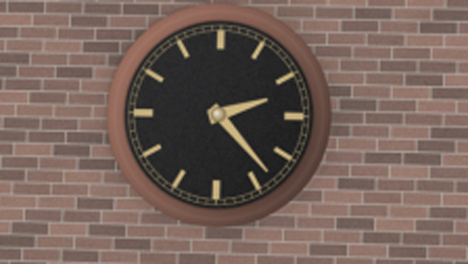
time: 2:23
